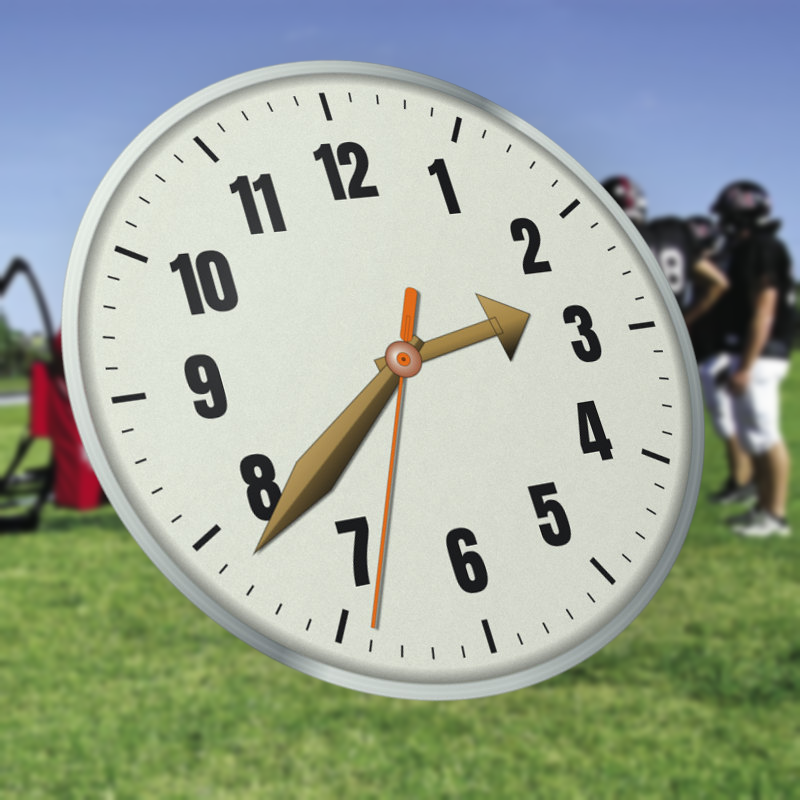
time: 2:38:34
